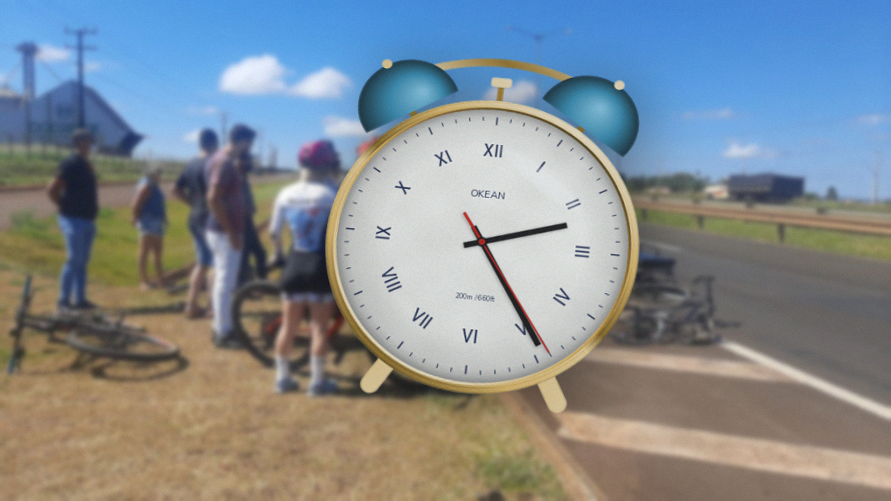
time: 2:24:24
